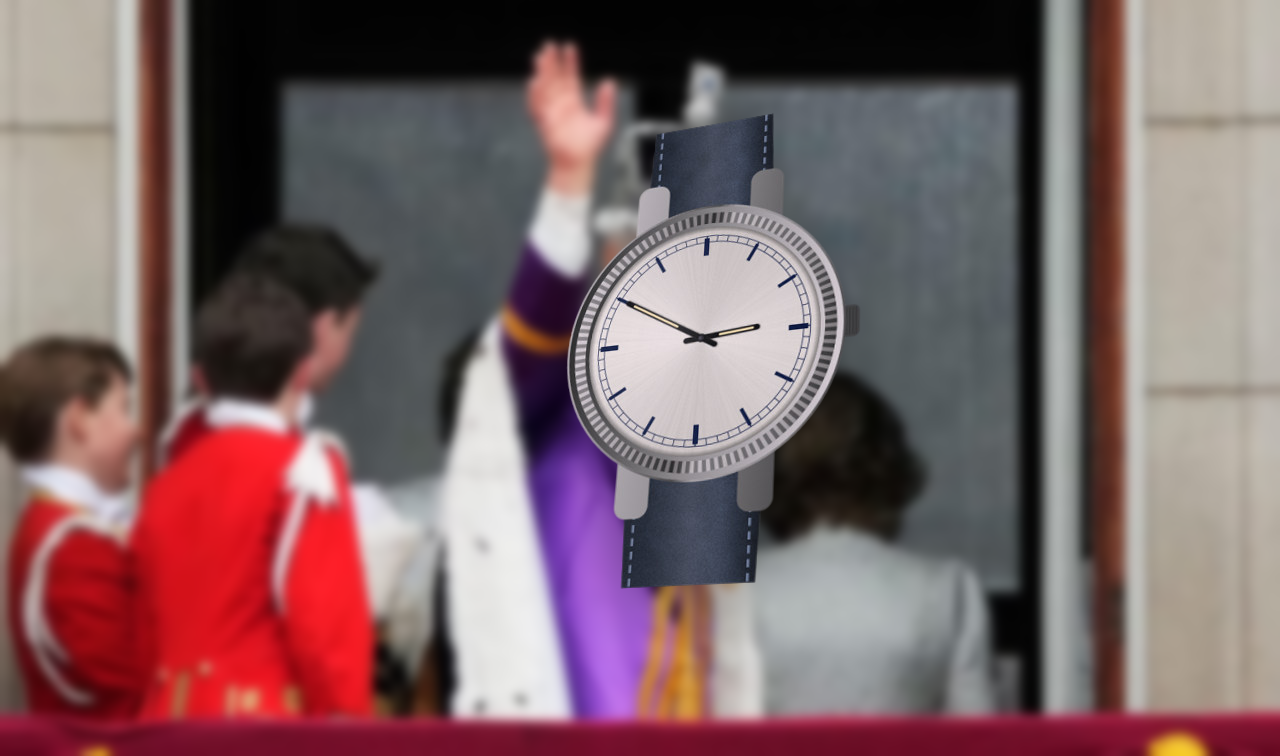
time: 2:50
